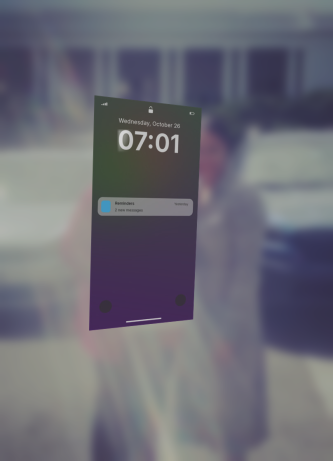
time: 7:01
